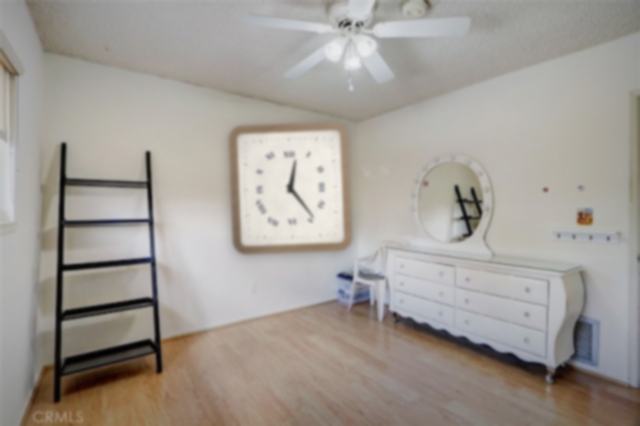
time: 12:24
